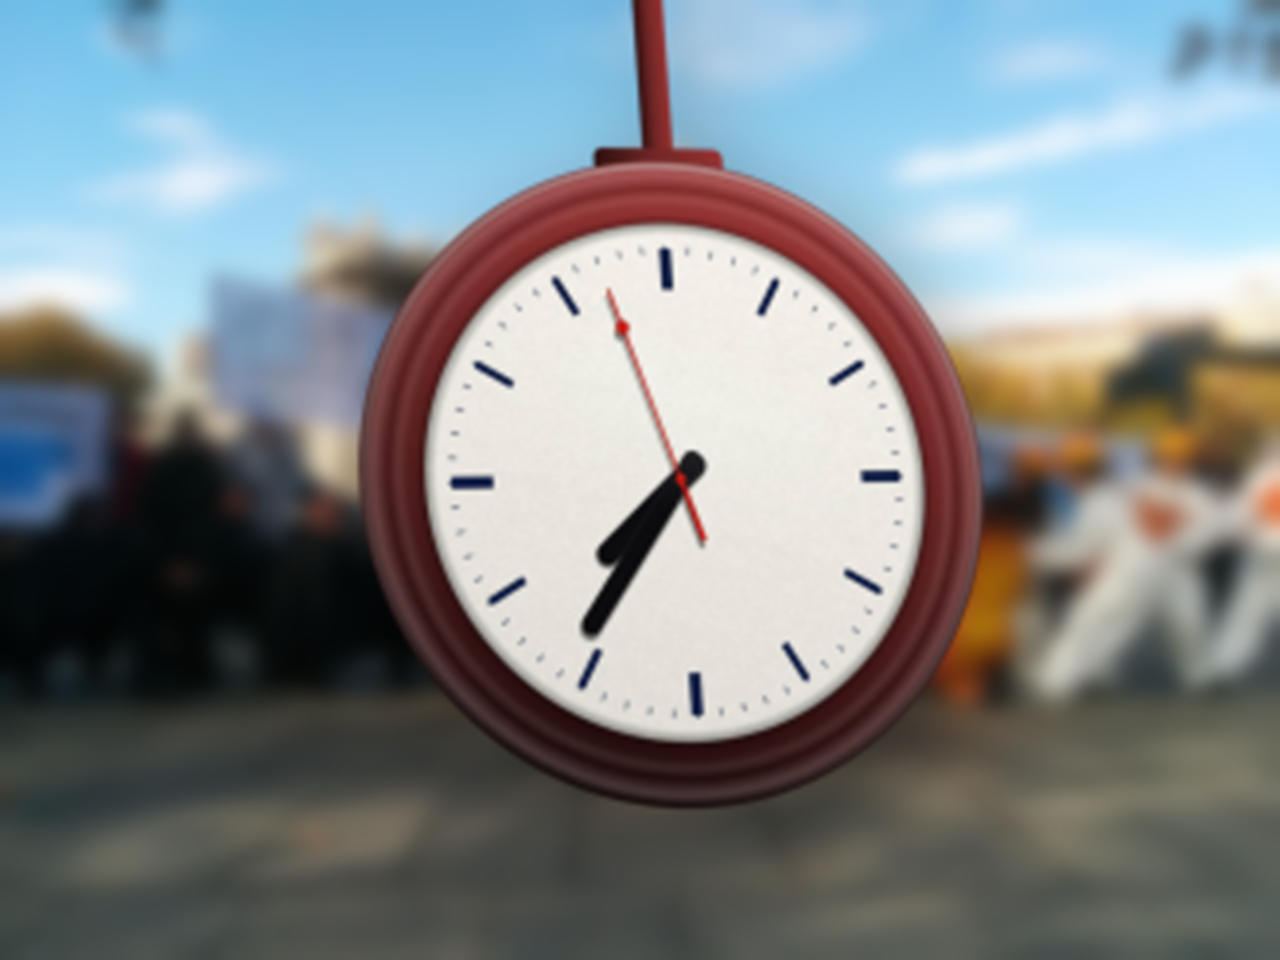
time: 7:35:57
